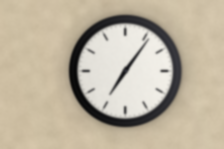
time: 7:06
